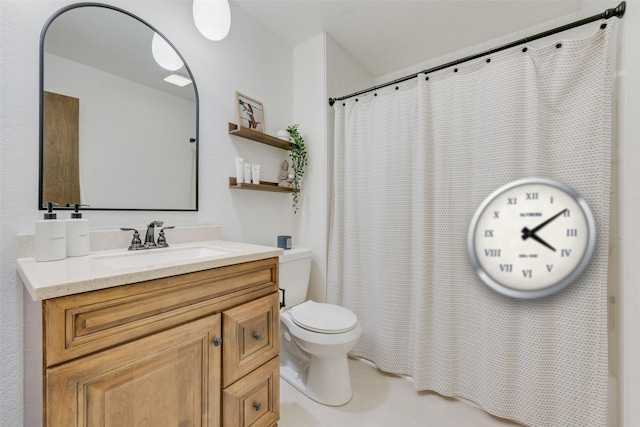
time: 4:09
